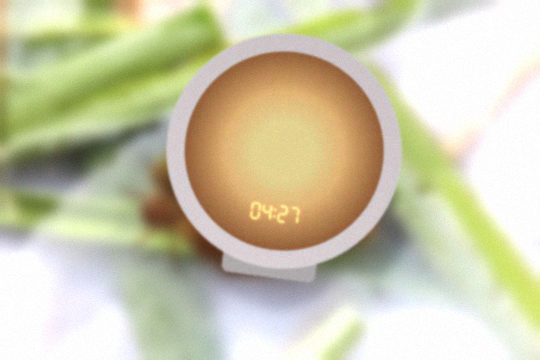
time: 4:27
